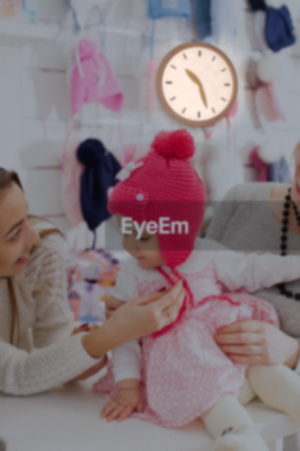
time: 10:27
